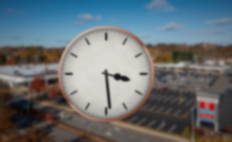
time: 3:29
